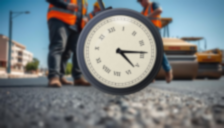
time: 5:19
